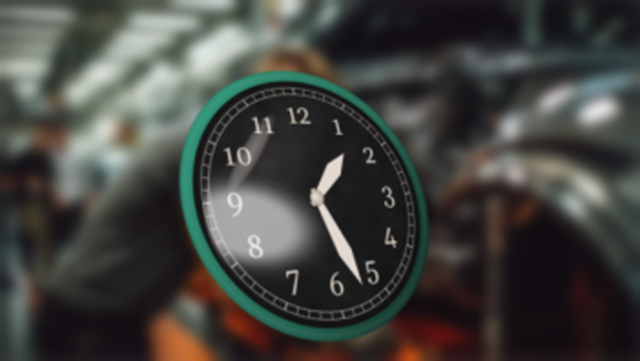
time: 1:27
